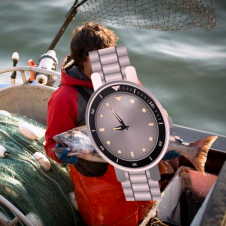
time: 8:55
